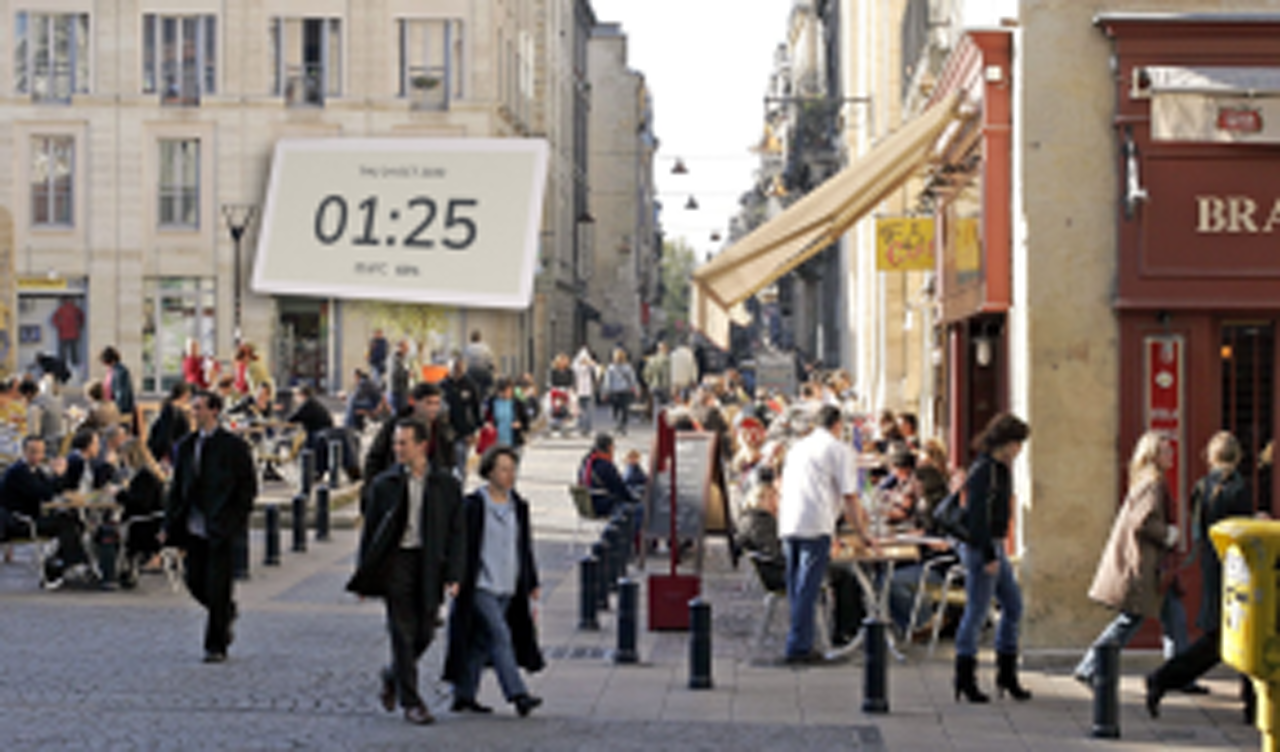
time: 1:25
